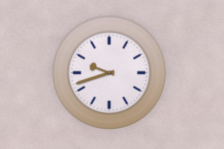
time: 9:42
